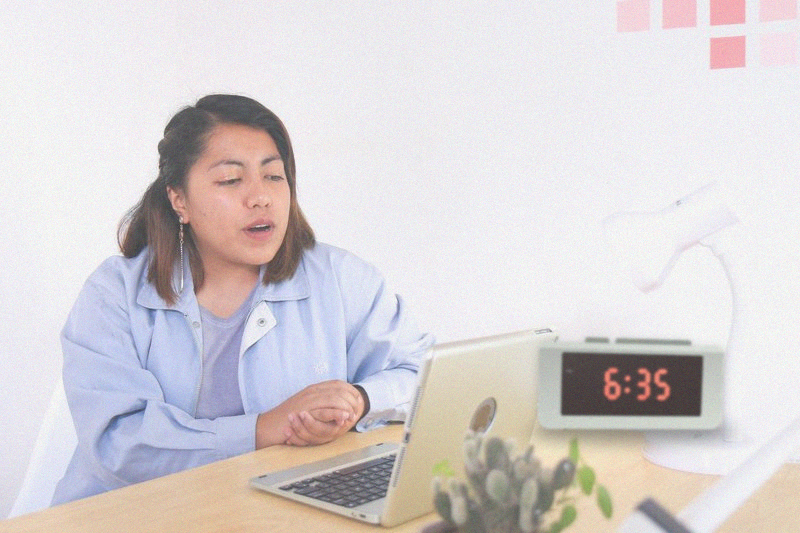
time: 6:35
